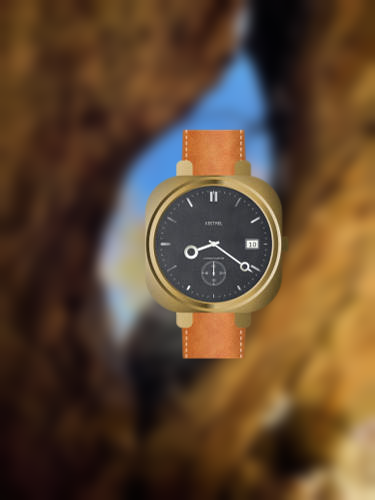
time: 8:21
